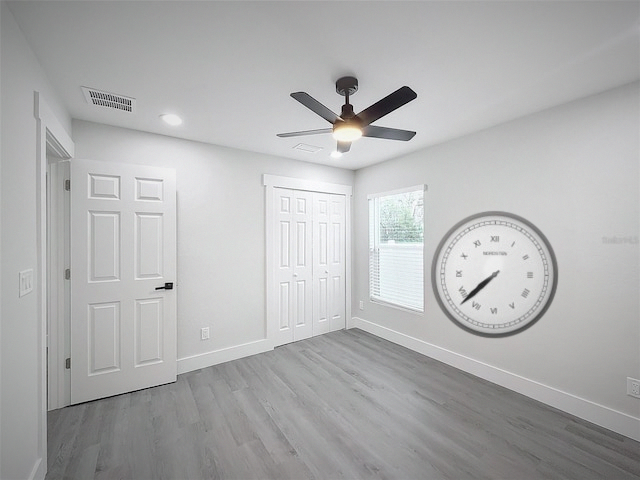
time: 7:38
